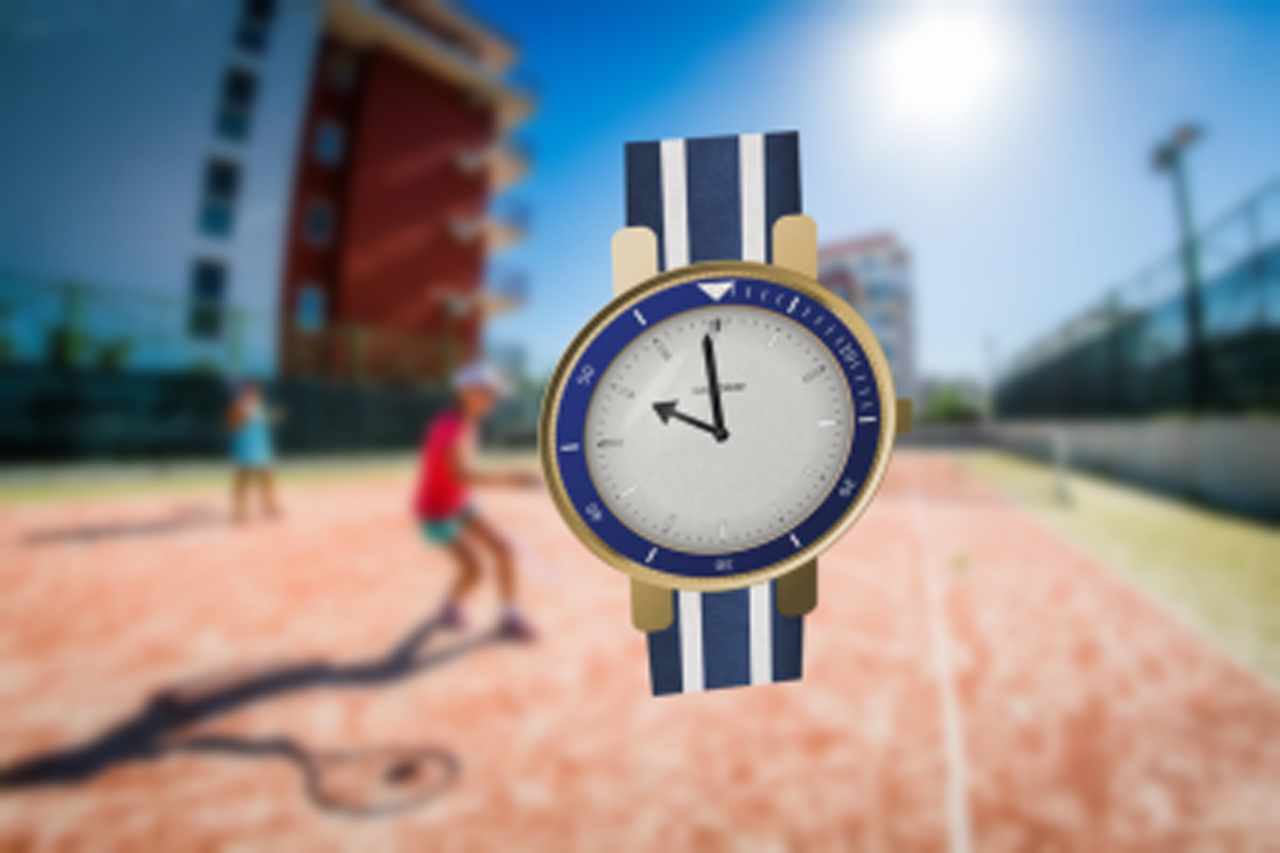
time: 9:59
